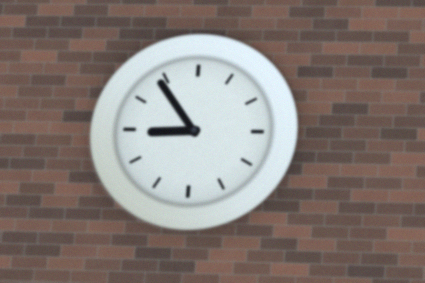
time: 8:54
